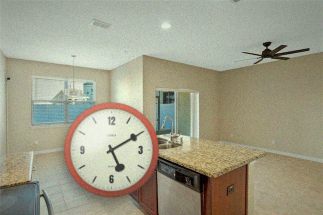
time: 5:10
